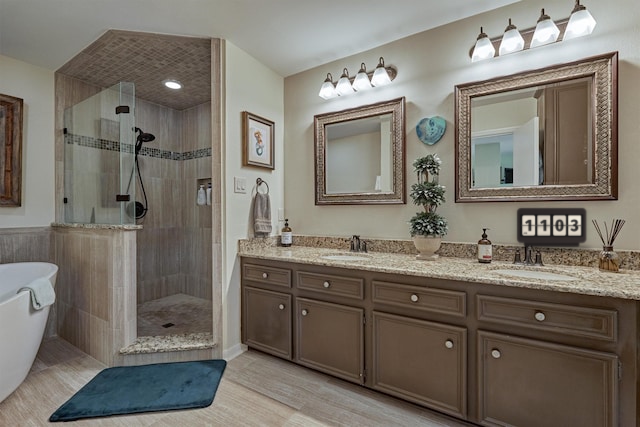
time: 11:03
